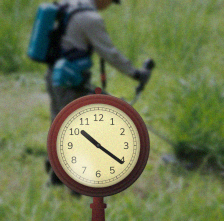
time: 10:21
